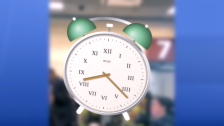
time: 8:22
